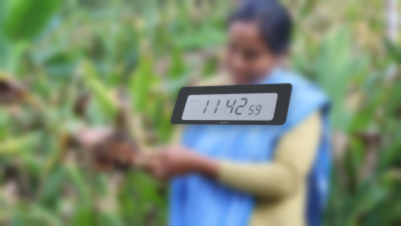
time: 11:42:59
